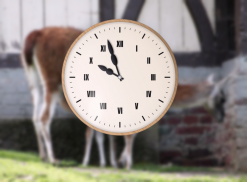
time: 9:57
